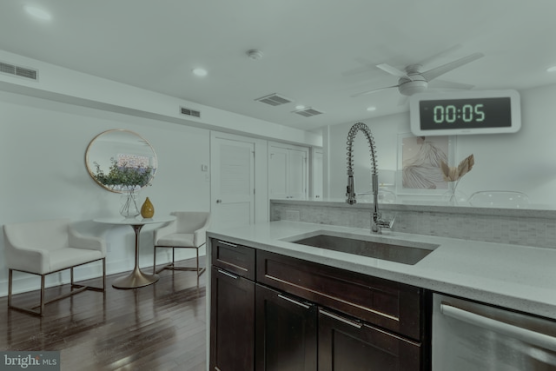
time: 0:05
